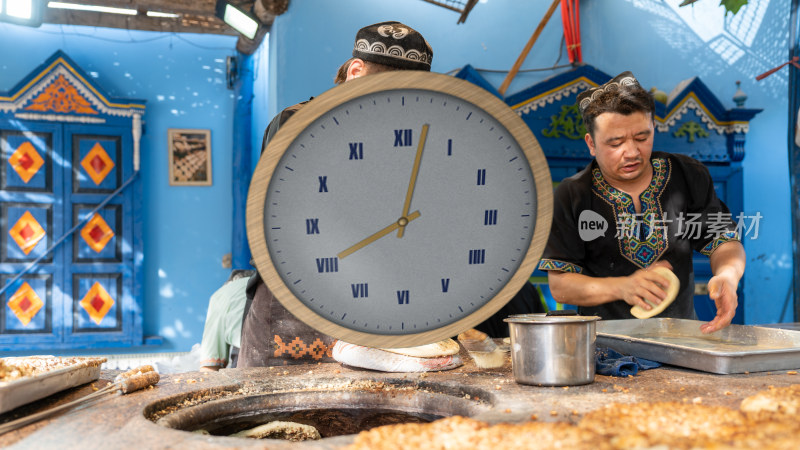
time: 8:02
